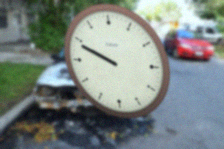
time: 9:49
